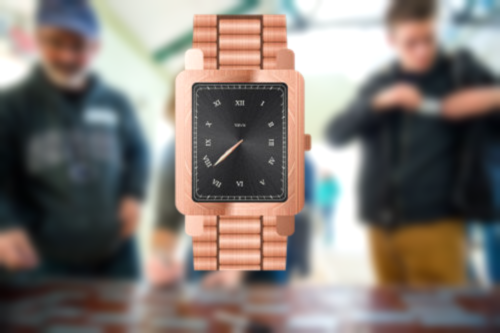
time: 7:38
